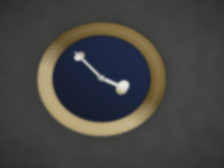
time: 3:53
